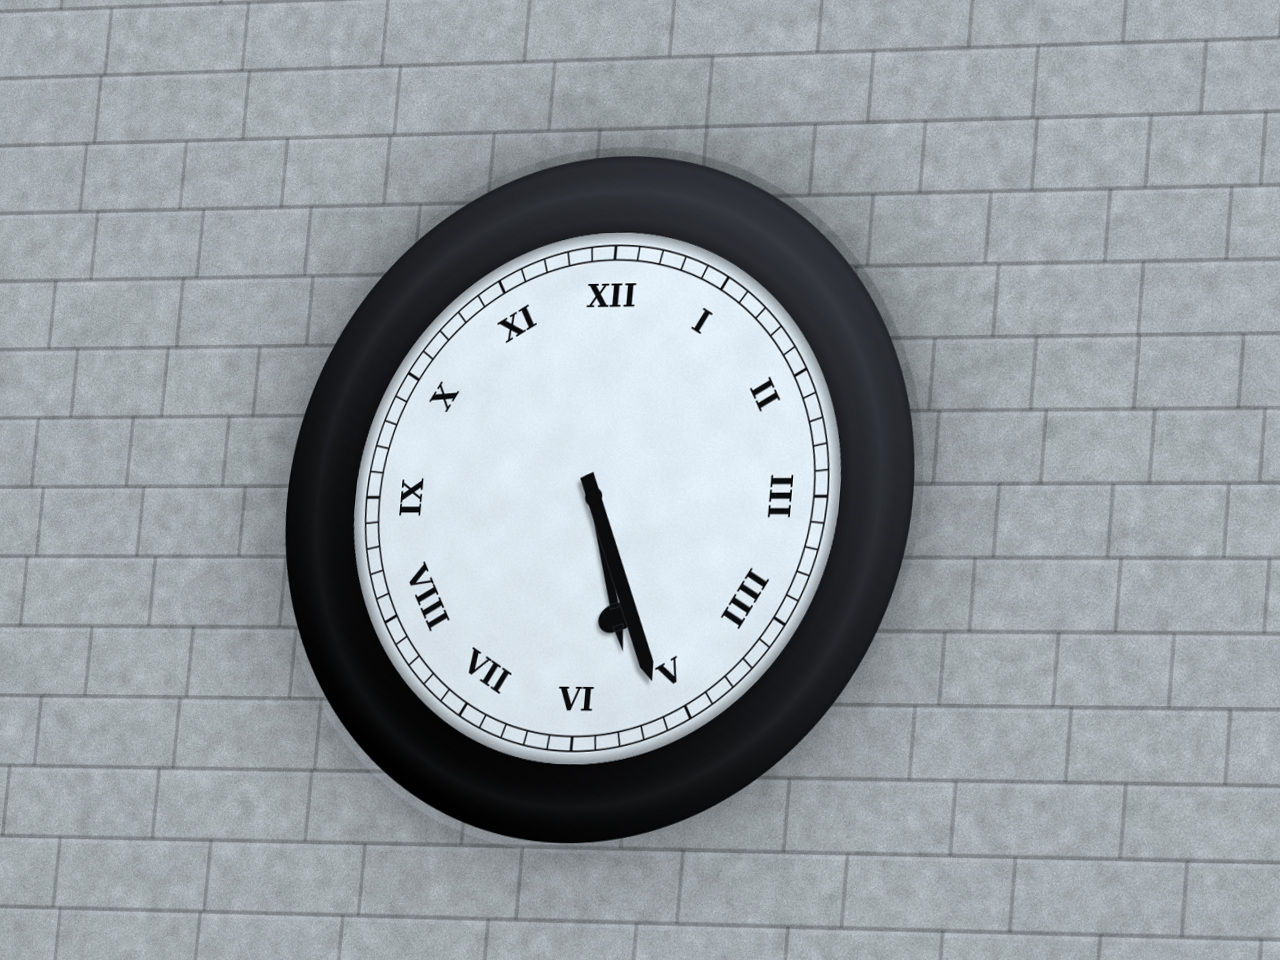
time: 5:26
